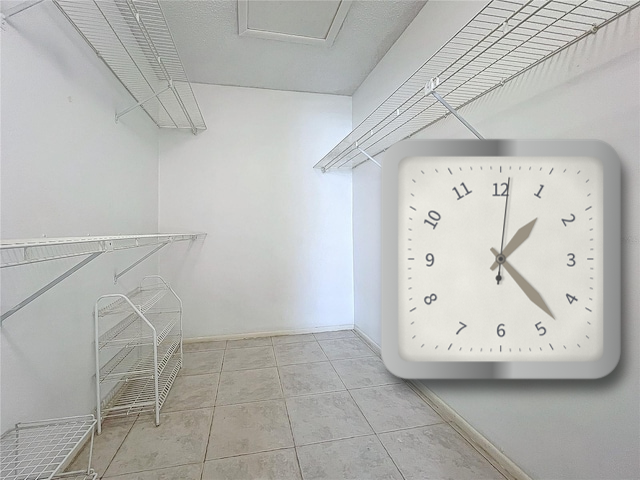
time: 1:23:01
